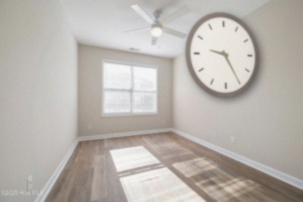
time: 9:25
